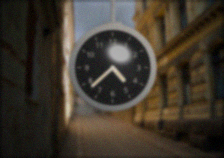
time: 4:38
